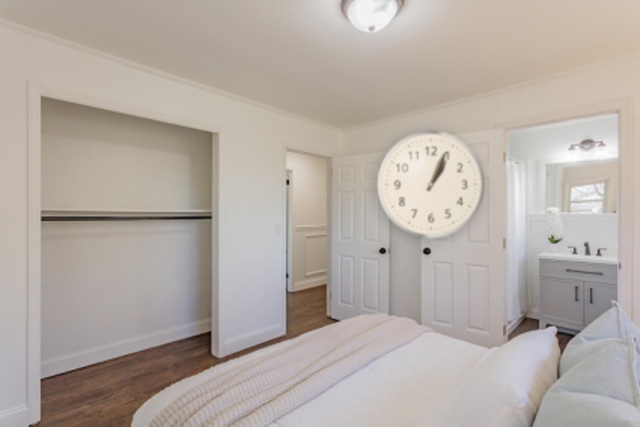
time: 1:04
